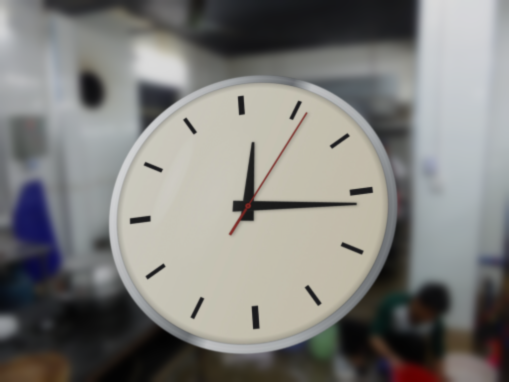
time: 12:16:06
